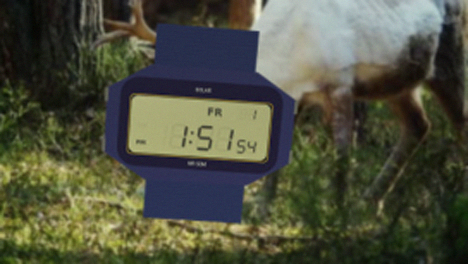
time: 1:51:54
